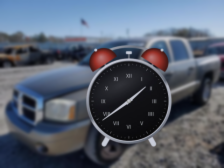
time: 1:39
